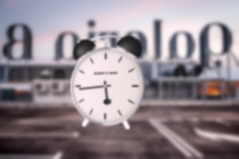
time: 5:44
